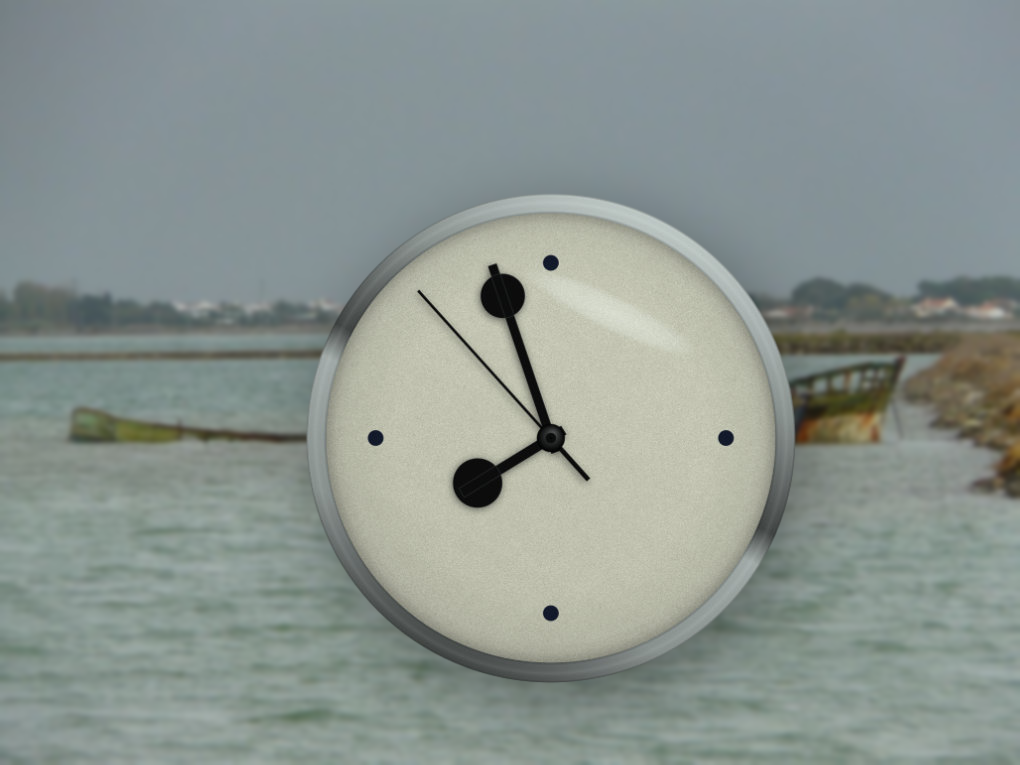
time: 7:56:53
